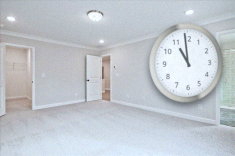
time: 10:59
